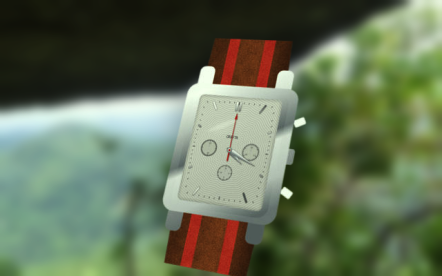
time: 4:19
